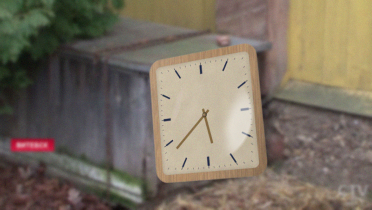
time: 5:38
